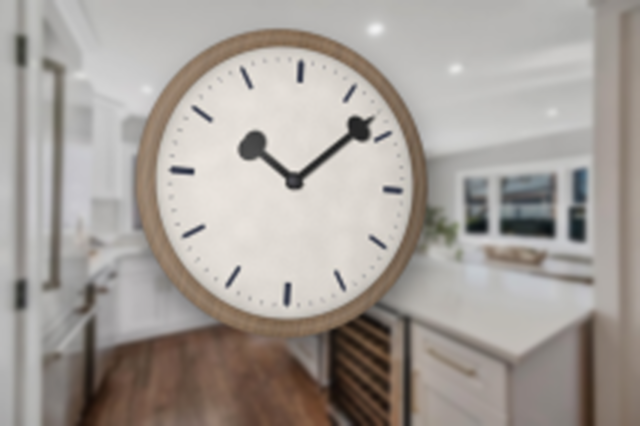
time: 10:08
